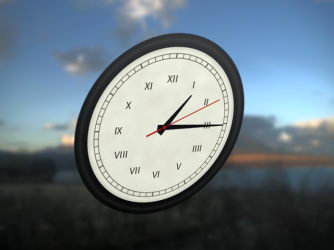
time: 1:15:11
